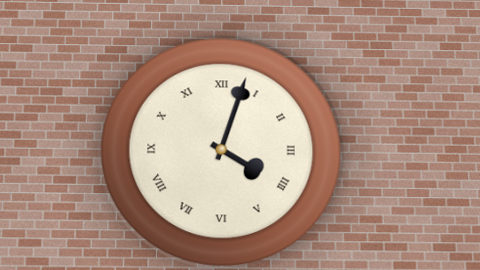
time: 4:03
